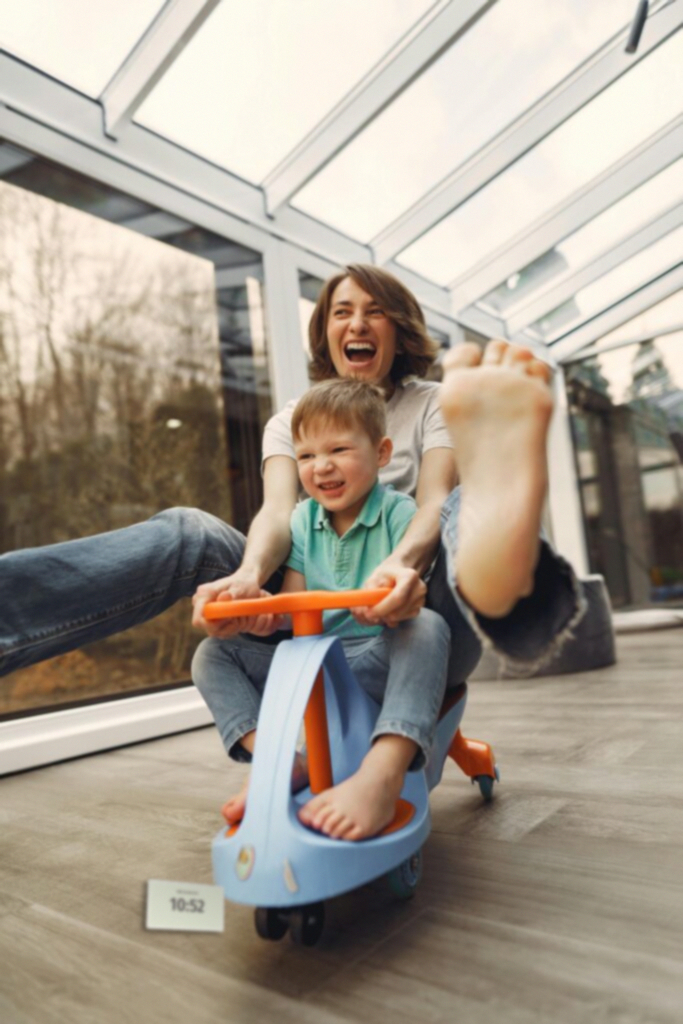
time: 10:52
